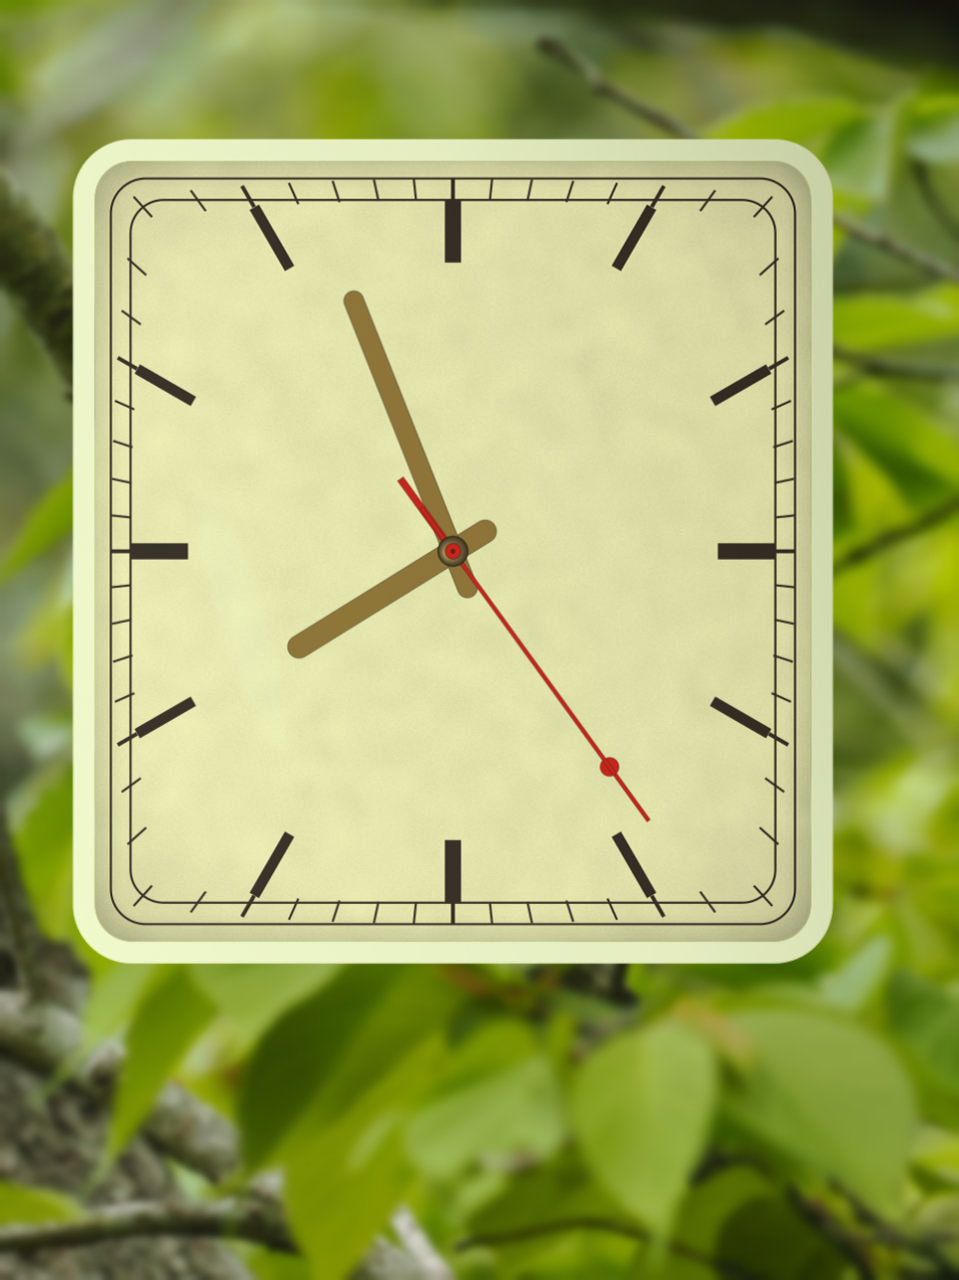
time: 7:56:24
